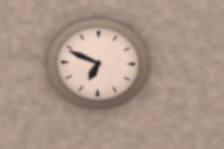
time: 6:49
